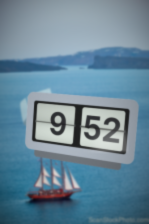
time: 9:52
